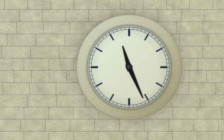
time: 11:26
